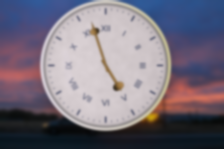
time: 4:57
